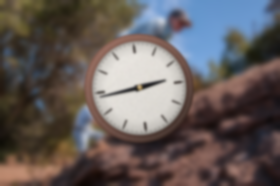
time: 2:44
